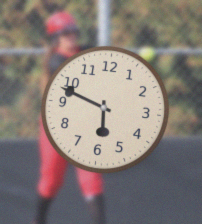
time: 5:48
